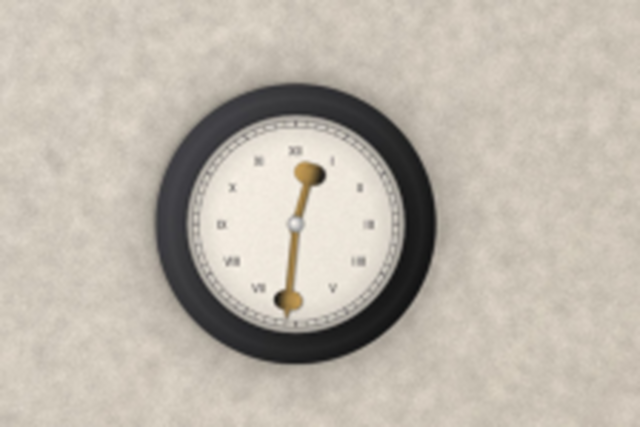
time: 12:31
